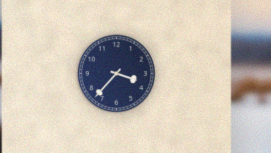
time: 3:37
